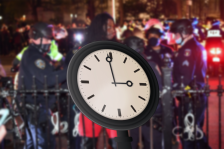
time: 2:59
